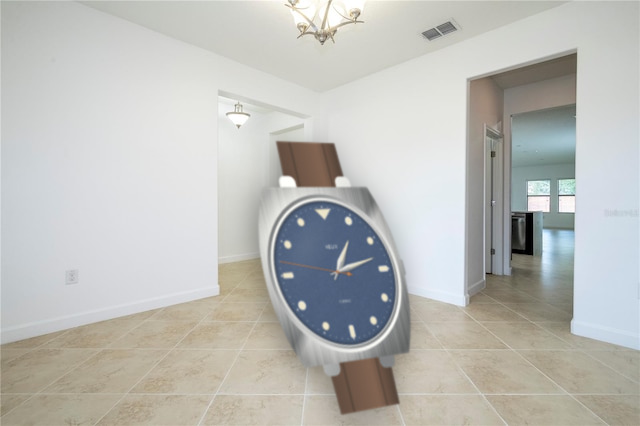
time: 1:12:47
